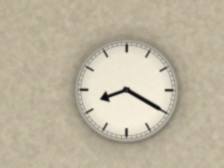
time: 8:20
